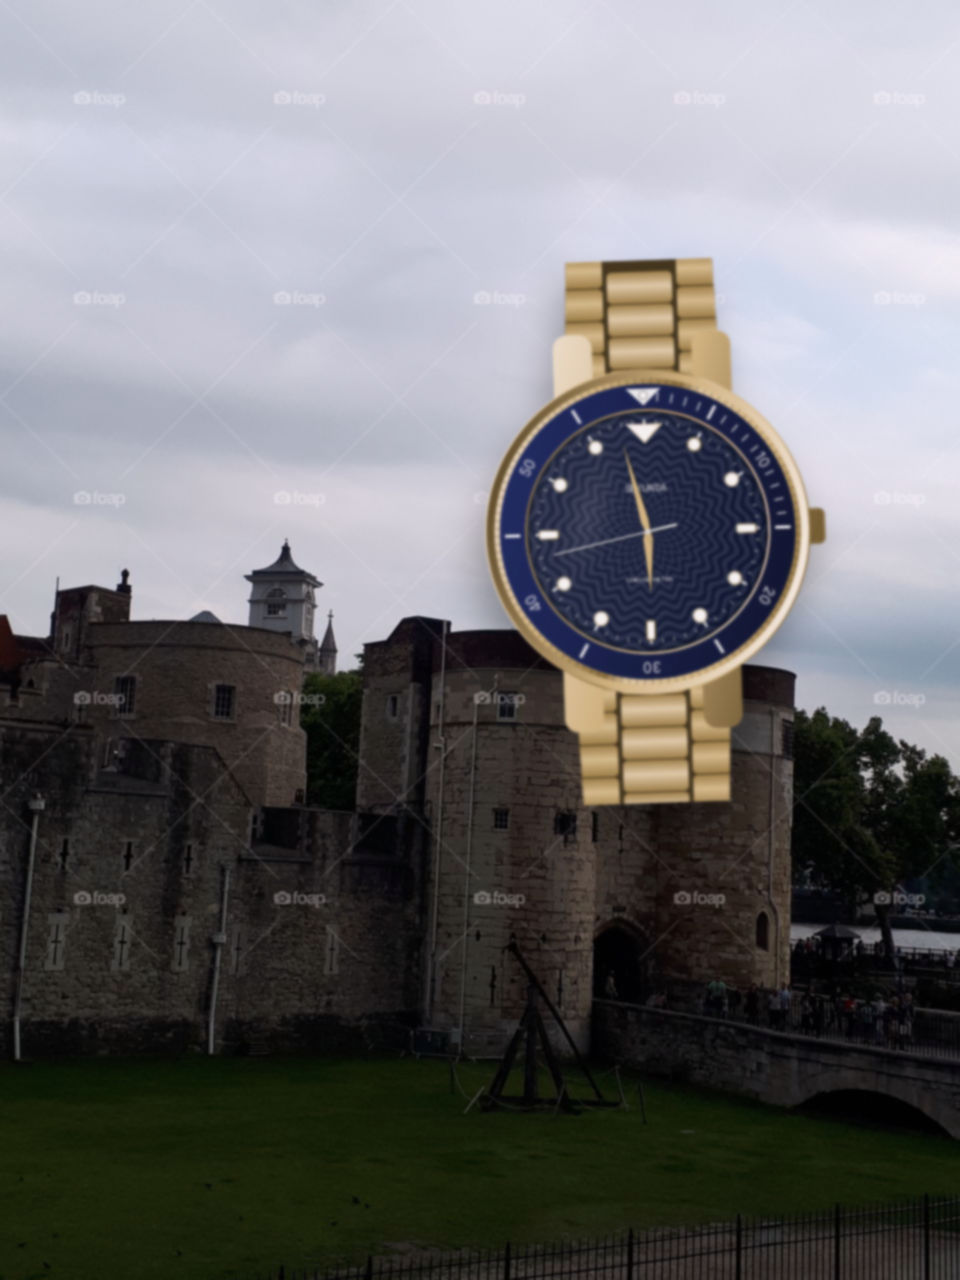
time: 5:57:43
